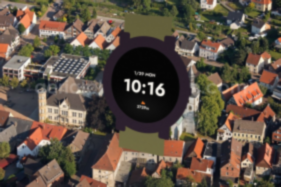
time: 10:16
